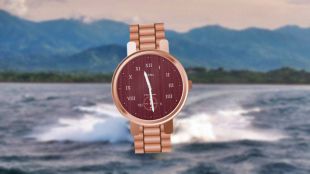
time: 11:29
